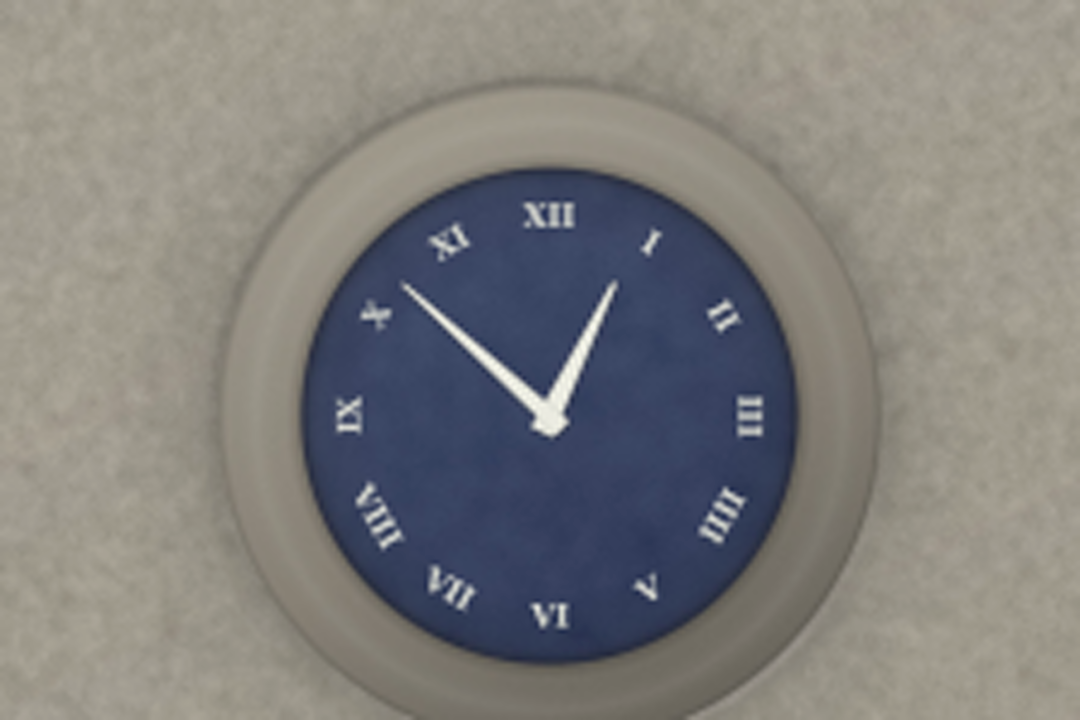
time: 12:52
